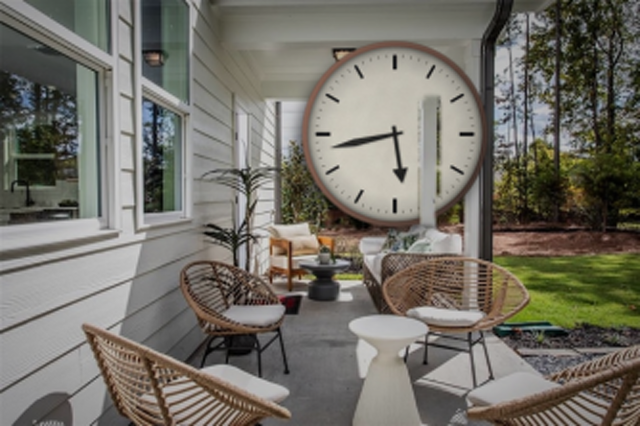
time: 5:43
